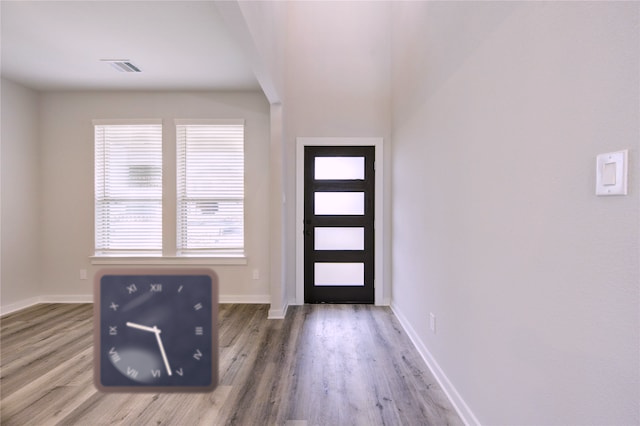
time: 9:27
